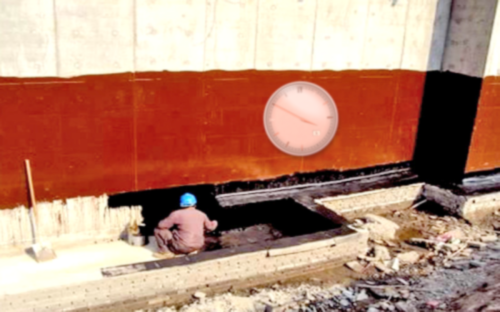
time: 3:50
